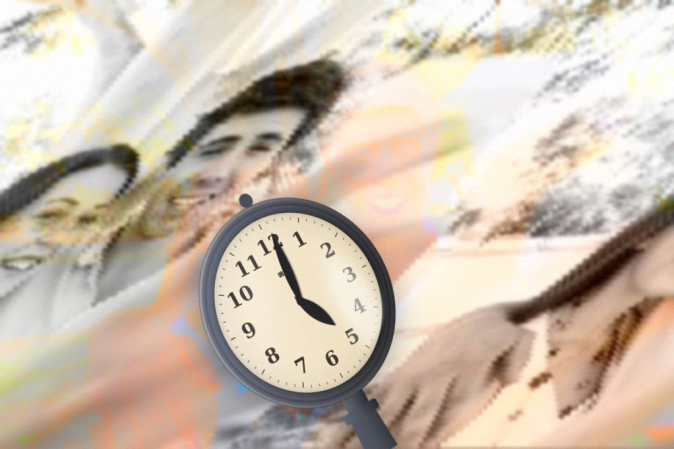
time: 5:01
